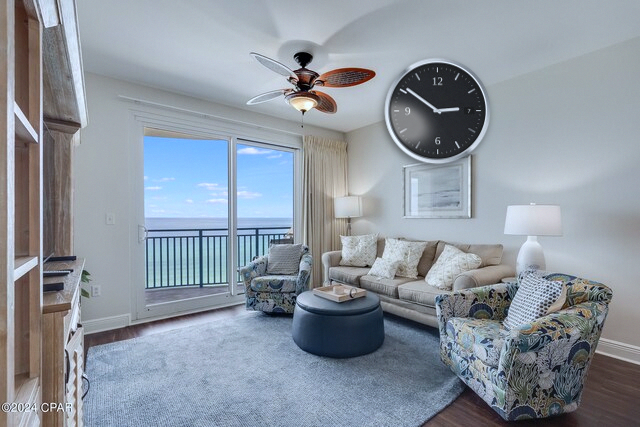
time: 2:51
